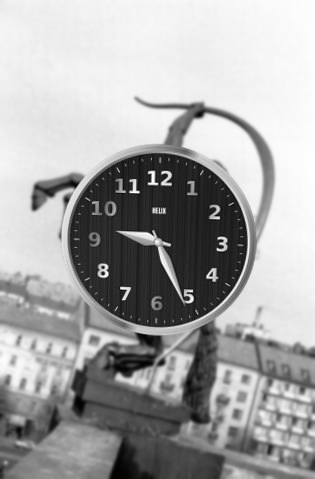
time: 9:26
